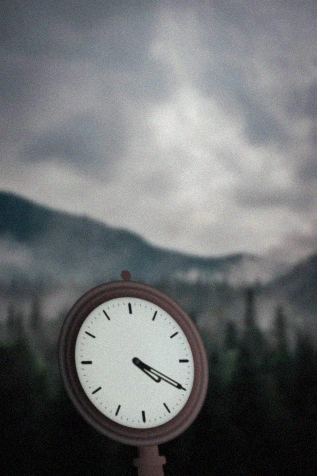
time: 4:20
